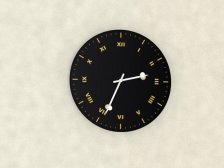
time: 2:34
